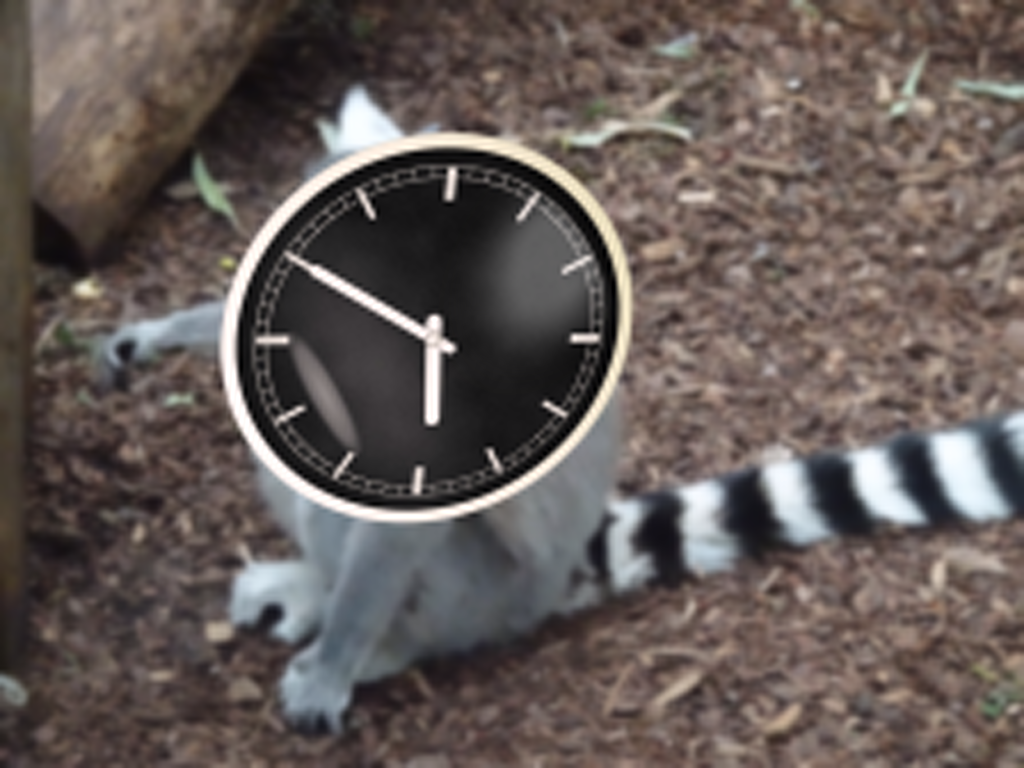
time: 5:50
